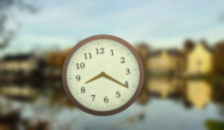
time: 8:21
